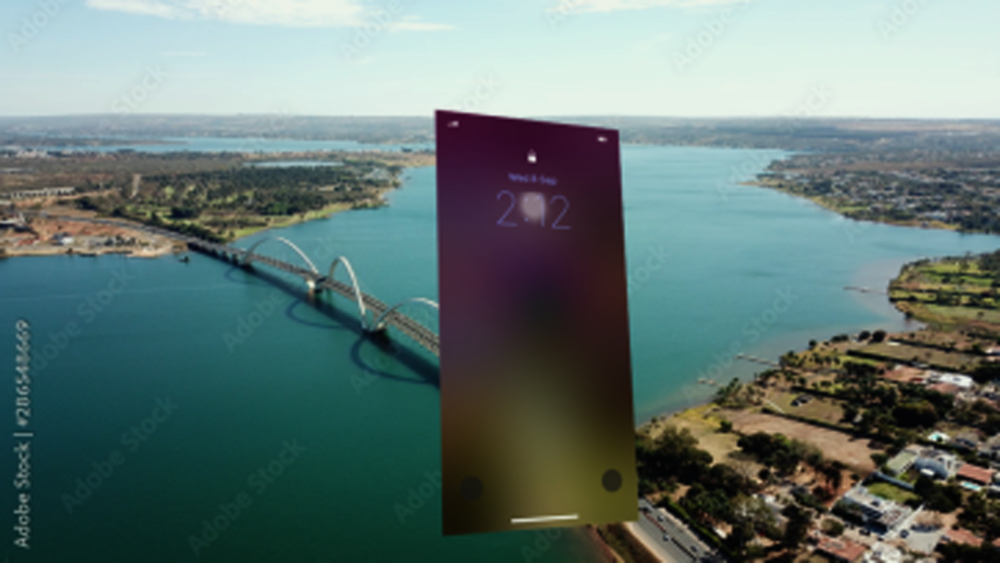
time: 2:12
